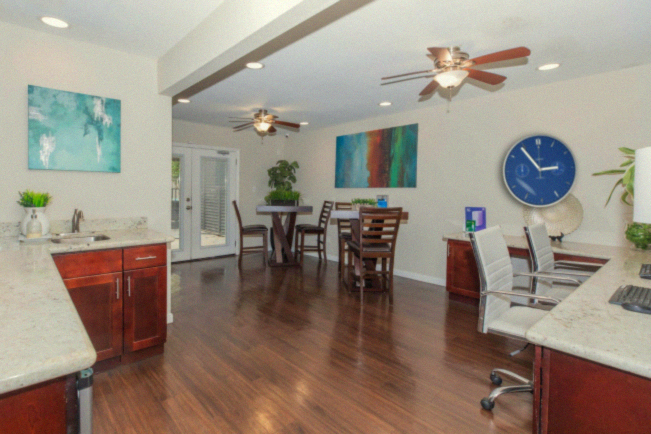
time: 2:54
